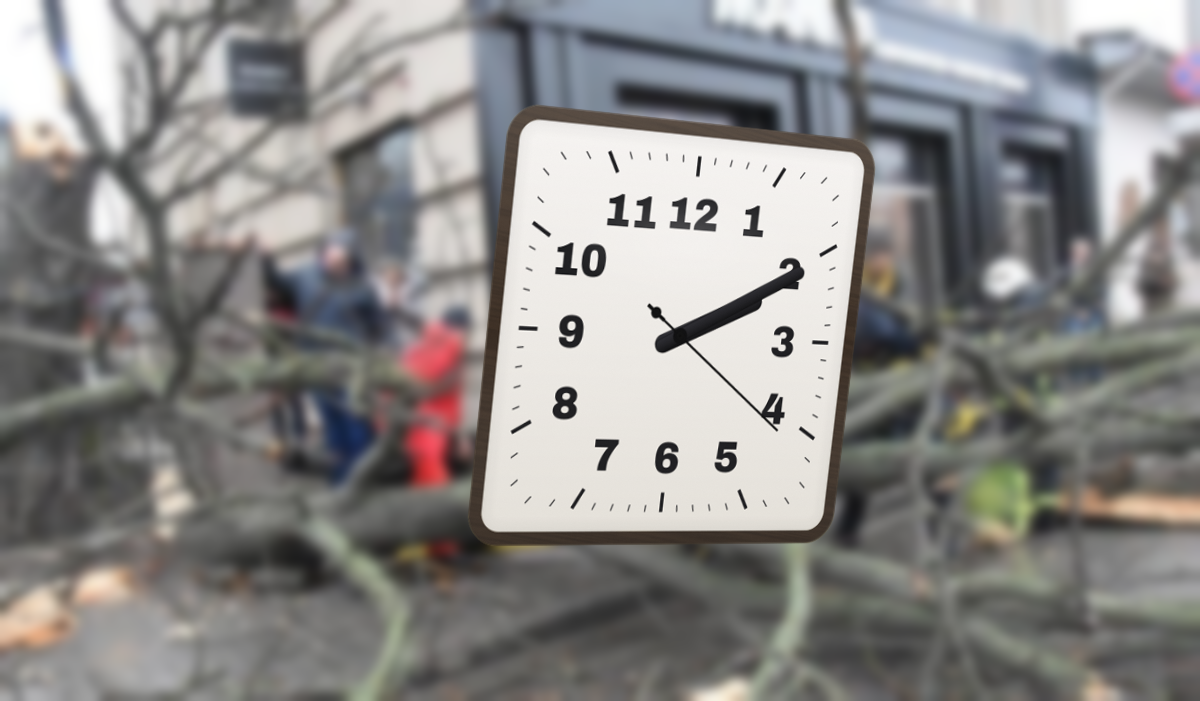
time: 2:10:21
